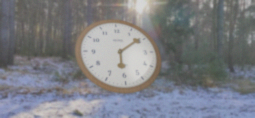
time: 6:09
